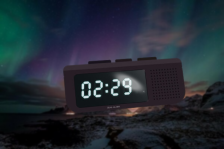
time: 2:29
